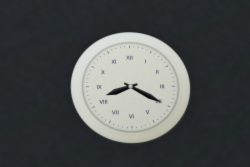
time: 8:20
